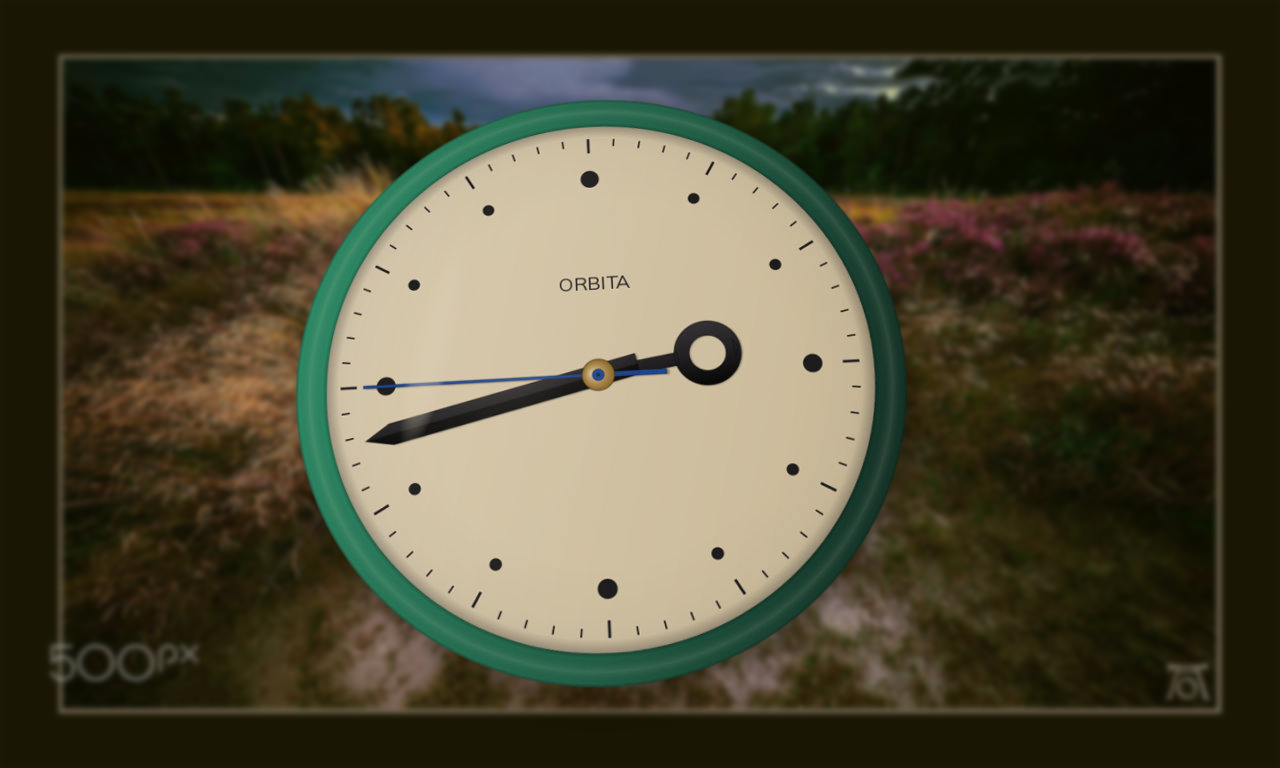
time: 2:42:45
